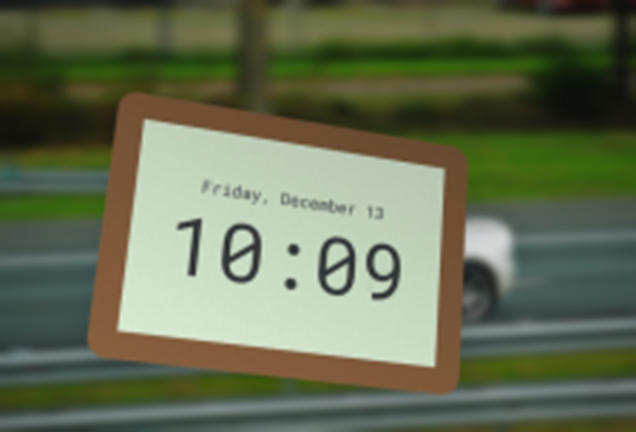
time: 10:09
